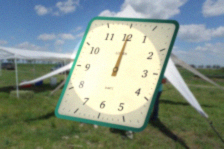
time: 12:00
